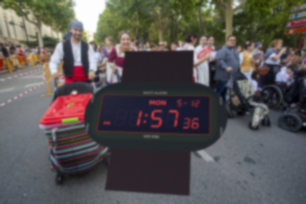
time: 1:57
